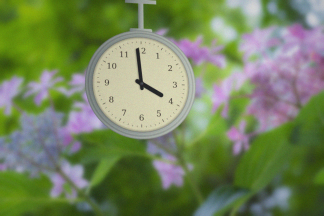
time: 3:59
